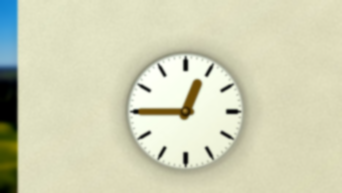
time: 12:45
